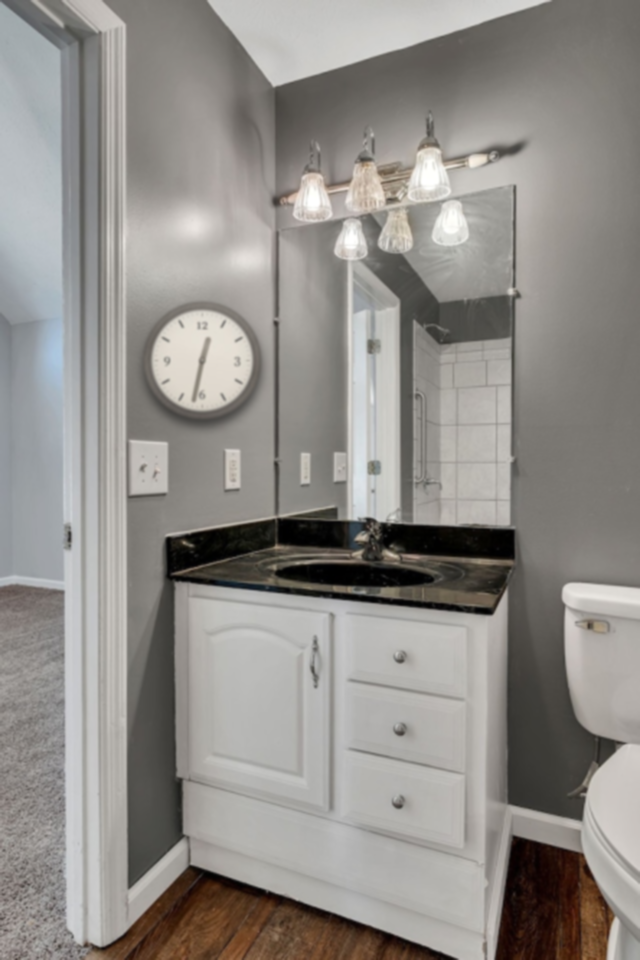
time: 12:32
